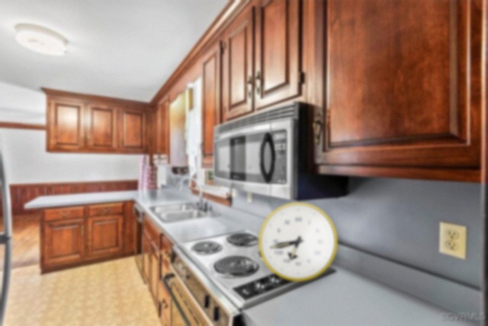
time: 6:43
